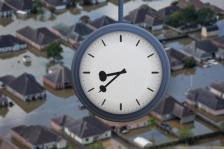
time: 8:38
